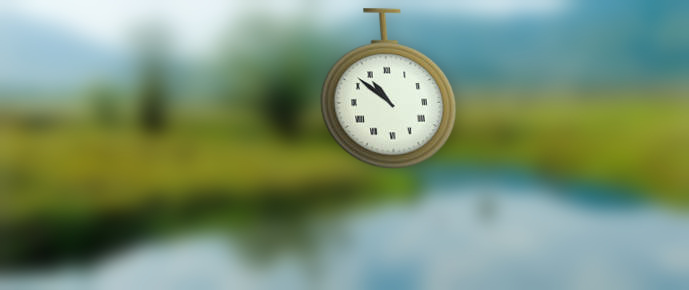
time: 10:52
